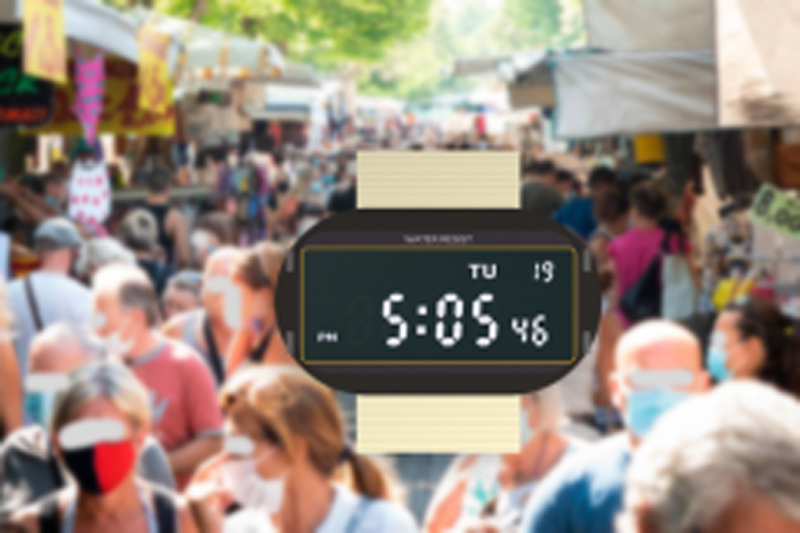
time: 5:05:46
